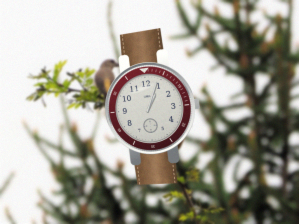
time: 1:04
